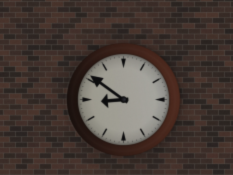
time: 8:51
